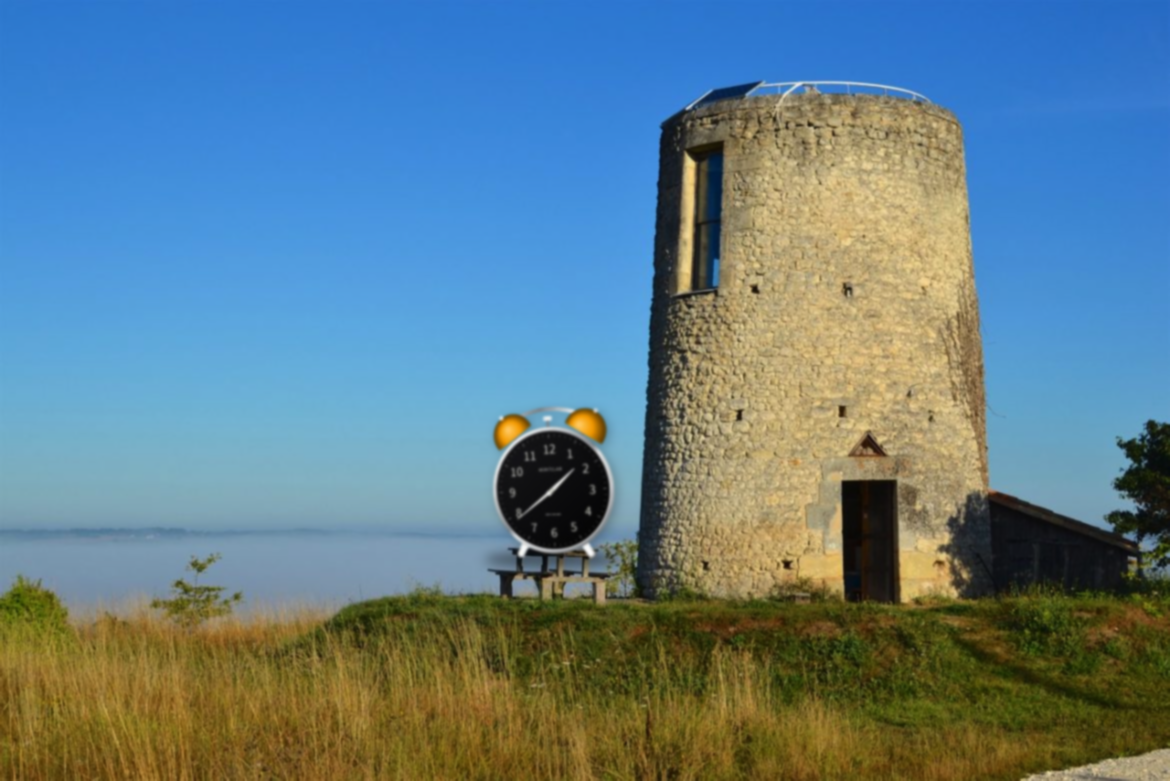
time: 1:39
